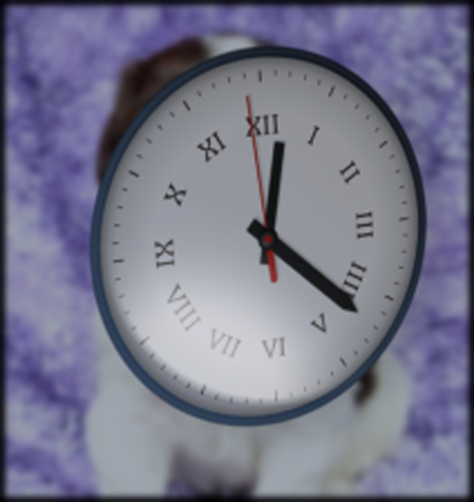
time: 12:21:59
